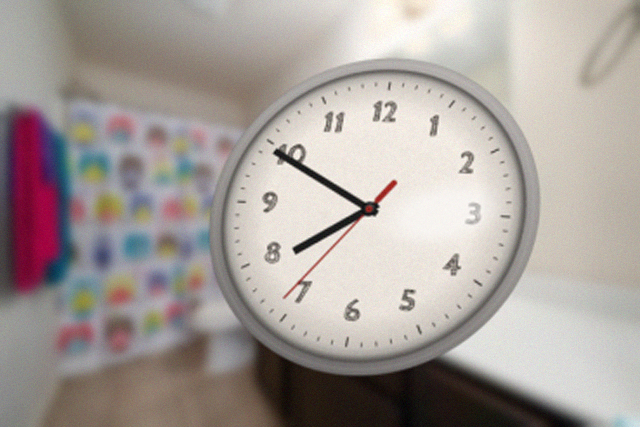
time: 7:49:36
